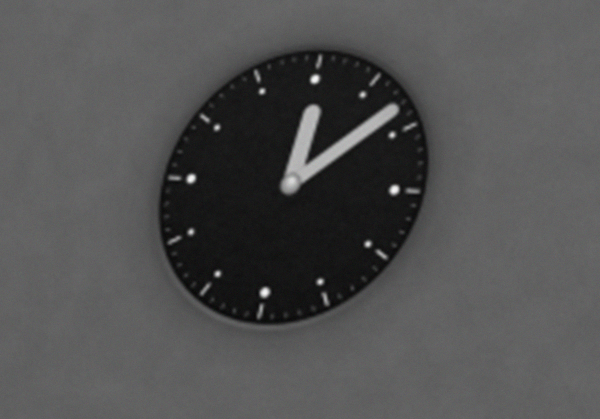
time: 12:08
